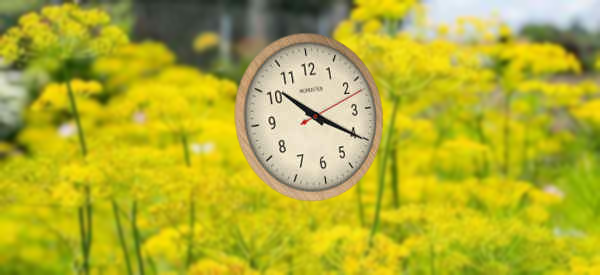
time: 10:20:12
